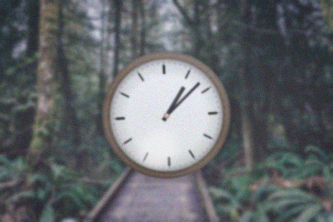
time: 1:08
